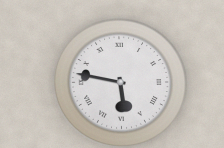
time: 5:47
